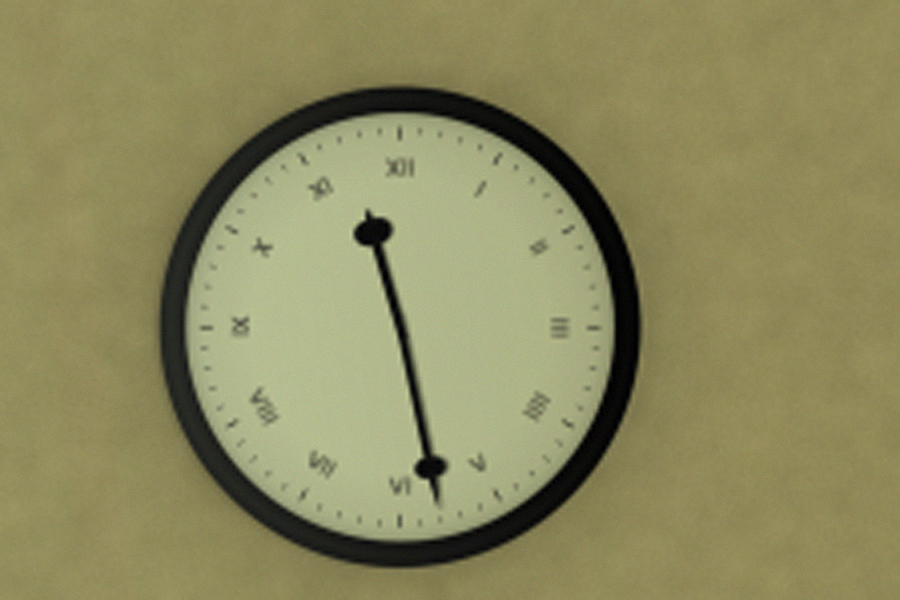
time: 11:28
